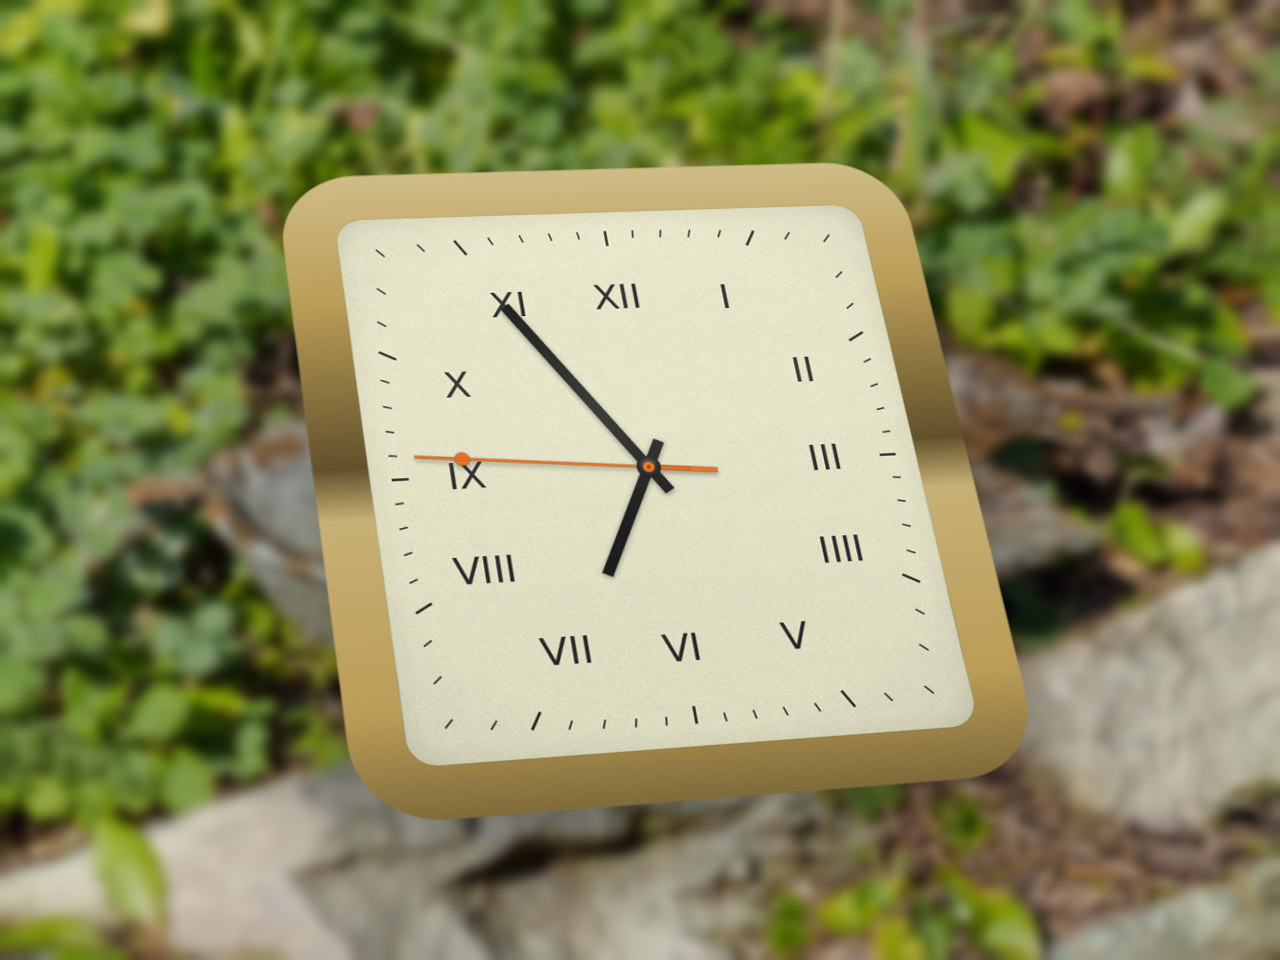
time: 6:54:46
